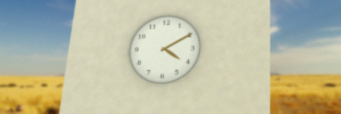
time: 4:10
